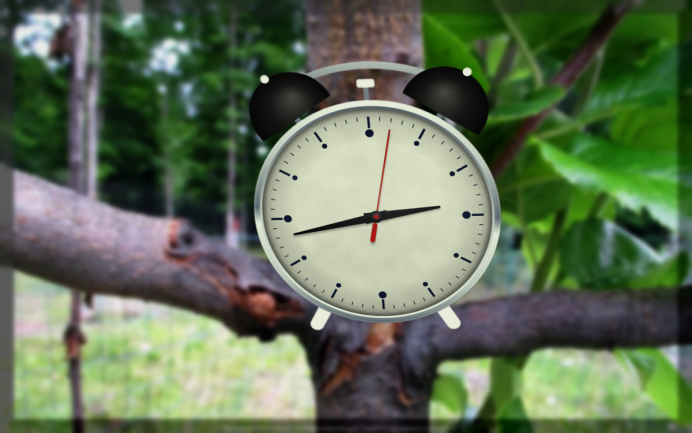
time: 2:43:02
